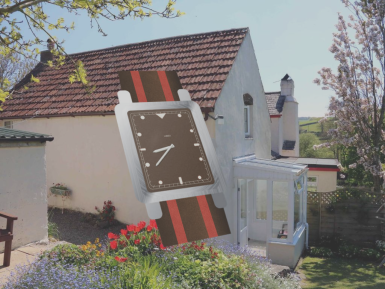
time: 8:38
